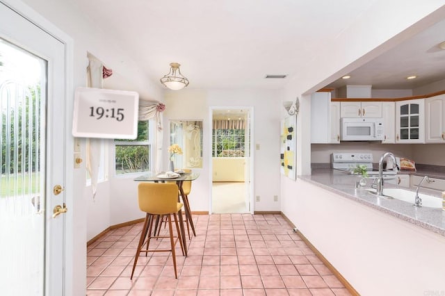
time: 19:15
